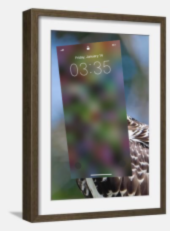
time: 3:35
